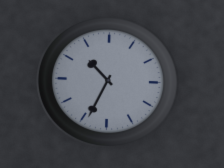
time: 10:34
